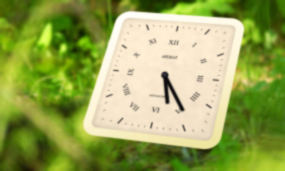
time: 5:24
